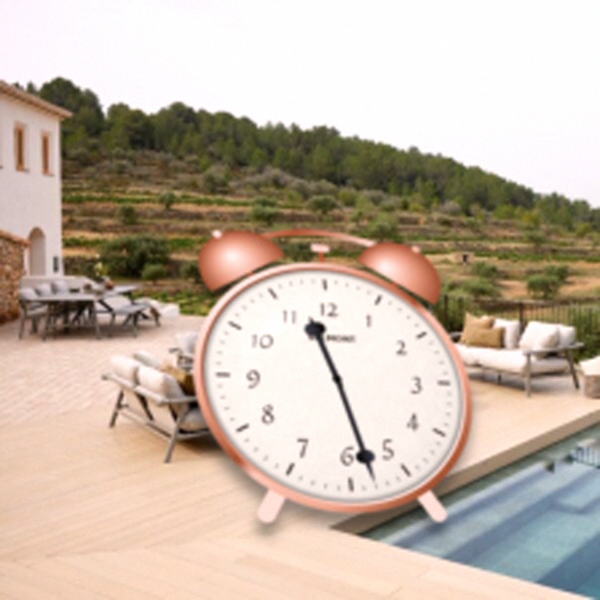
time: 11:28
